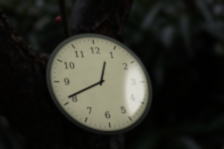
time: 12:41
